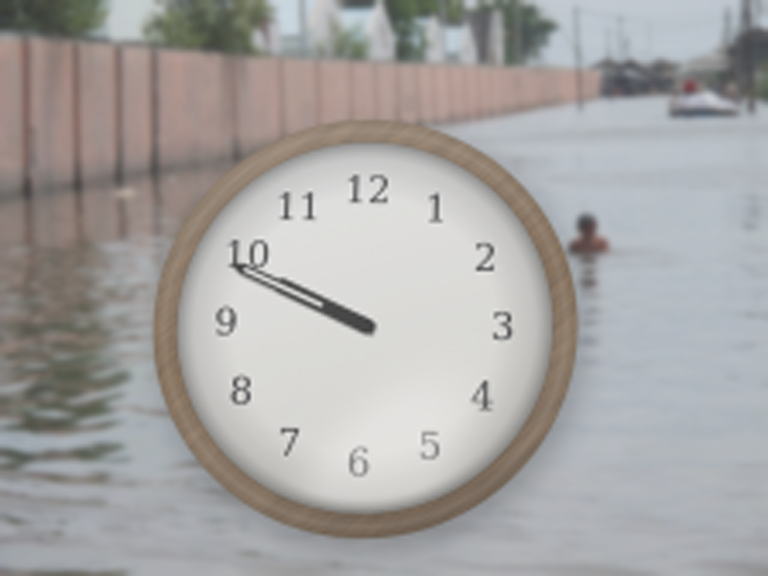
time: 9:49
